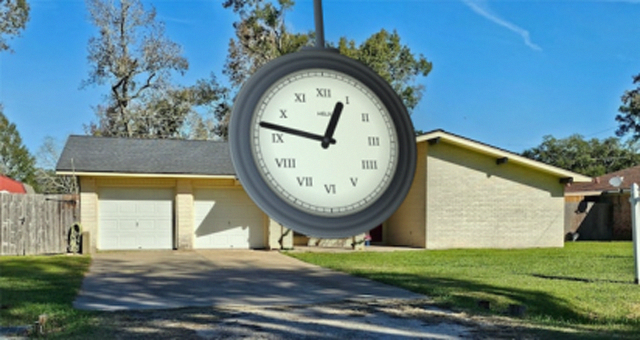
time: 12:47
